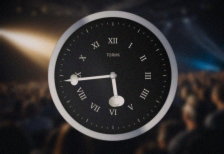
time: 5:44
